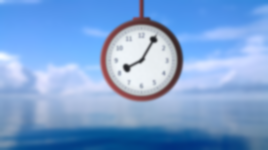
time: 8:05
